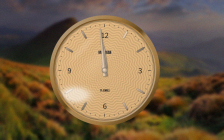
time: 11:59
